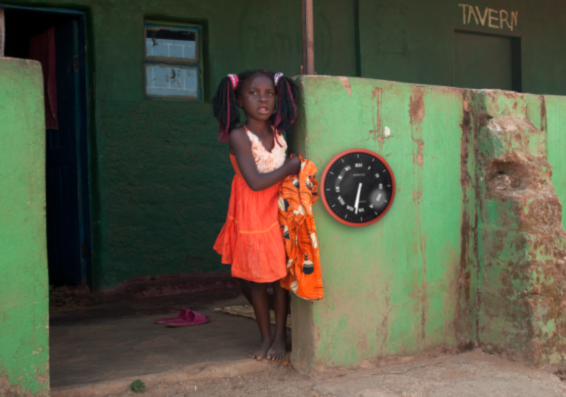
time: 6:32
